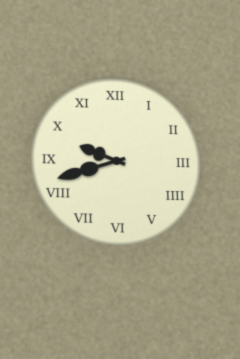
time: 9:42
